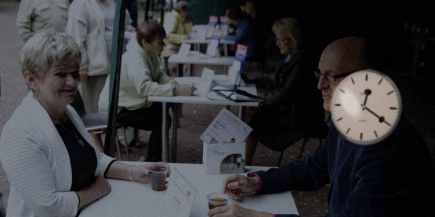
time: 12:20
